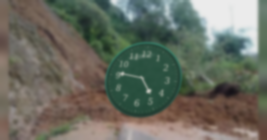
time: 4:46
